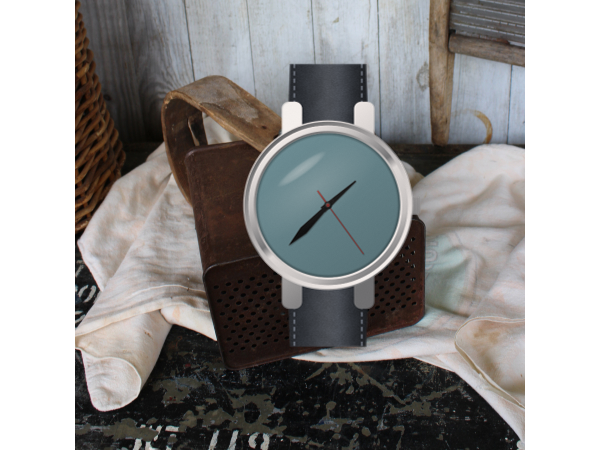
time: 1:37:24
